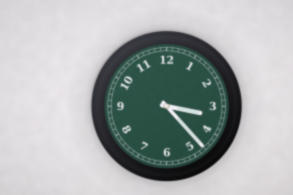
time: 3:23
